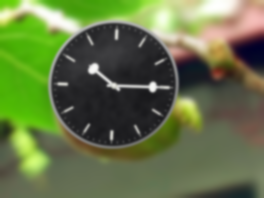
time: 10:15
